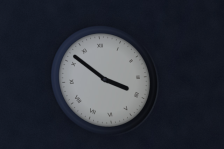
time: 3:52
